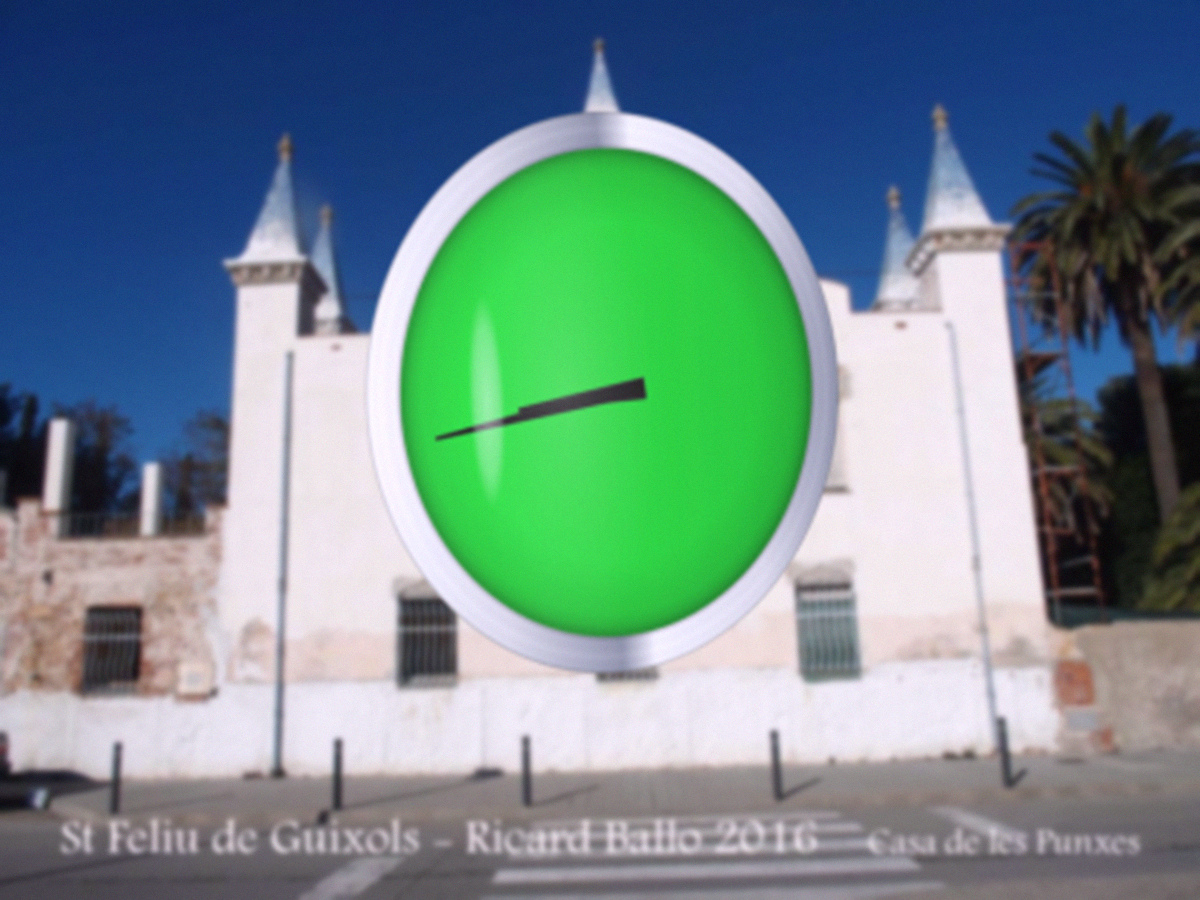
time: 8:43
